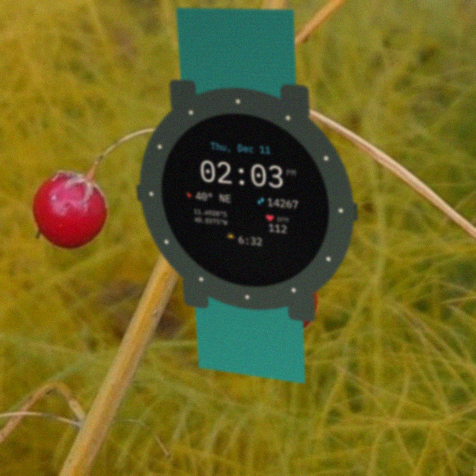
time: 2:03
